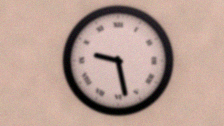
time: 9:28
